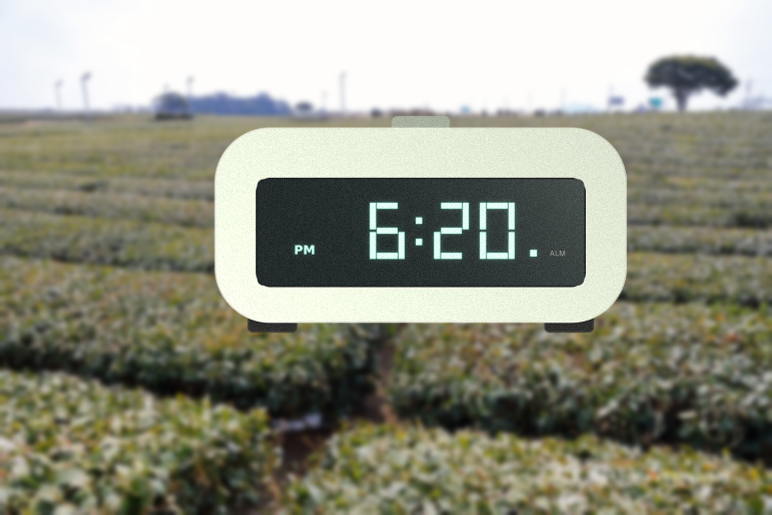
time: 6:20
